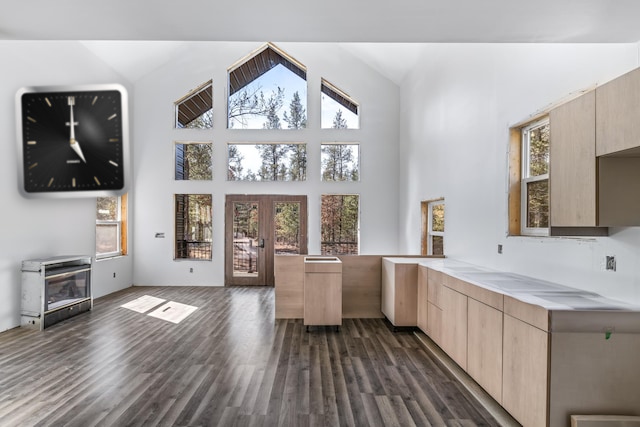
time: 5:00
